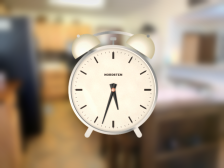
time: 5:33
